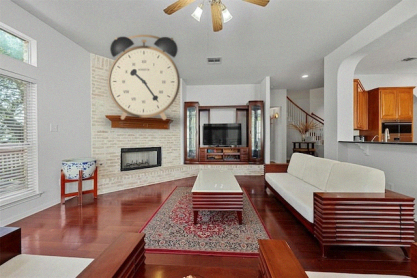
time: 10:24
